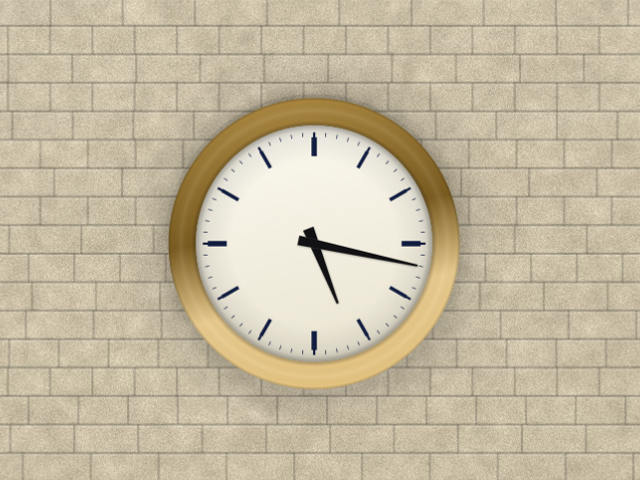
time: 5:17
